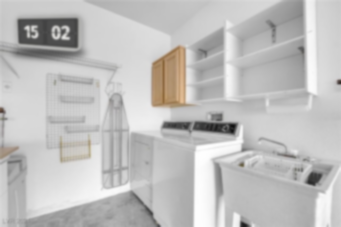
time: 15:02
